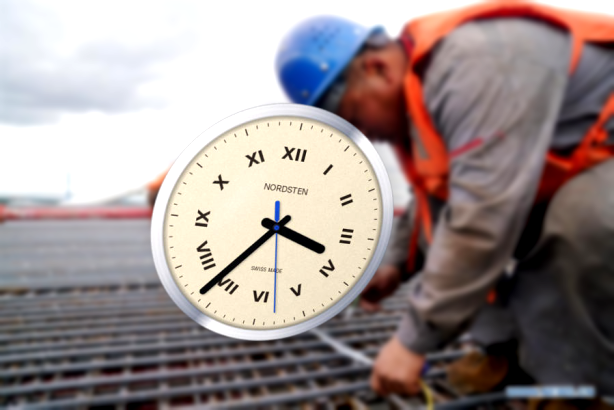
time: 3:36:28
